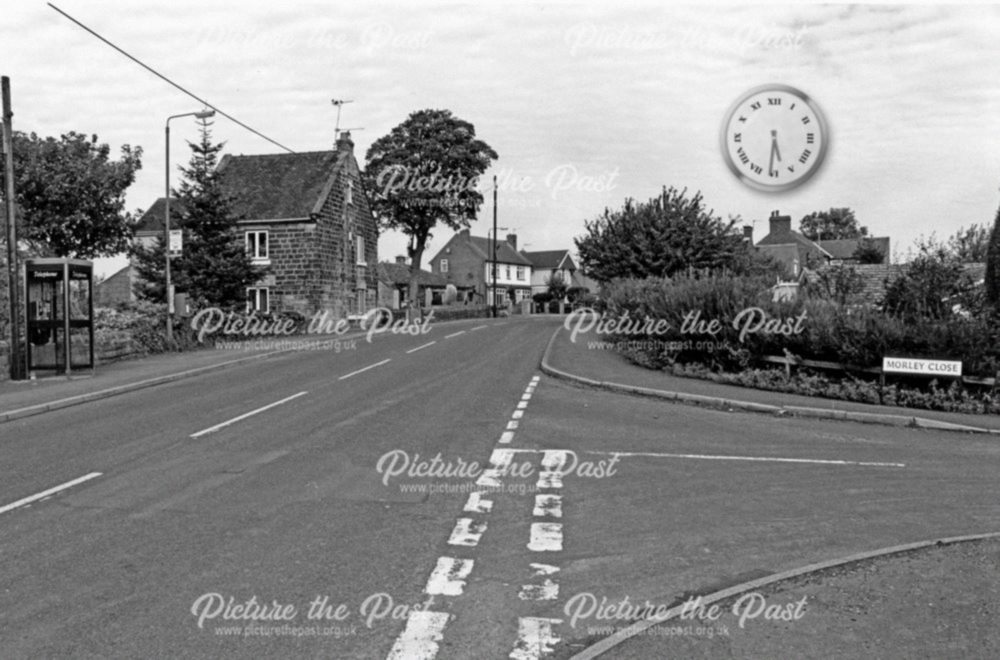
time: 5:31
